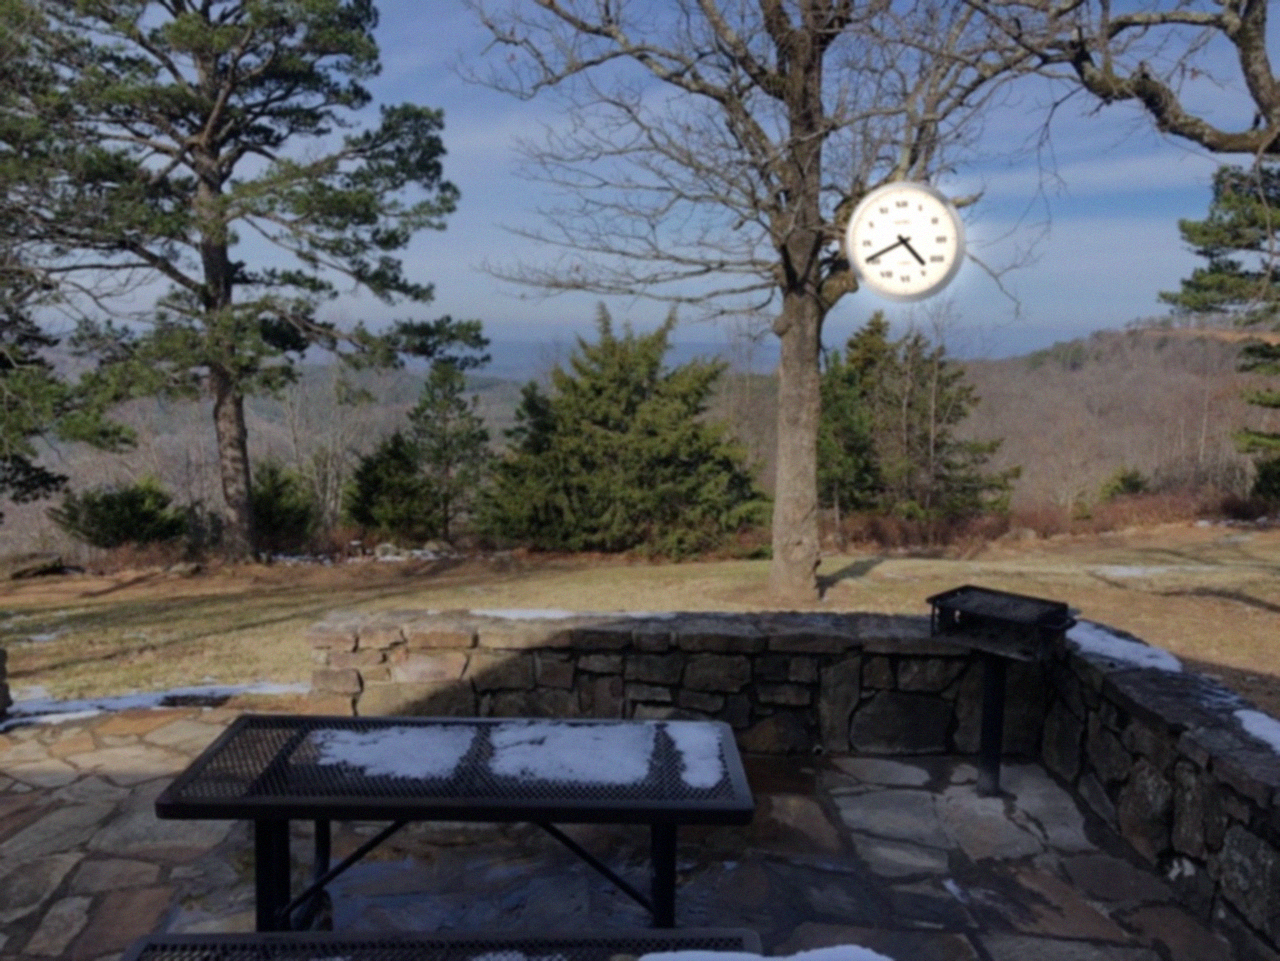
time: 4:41
